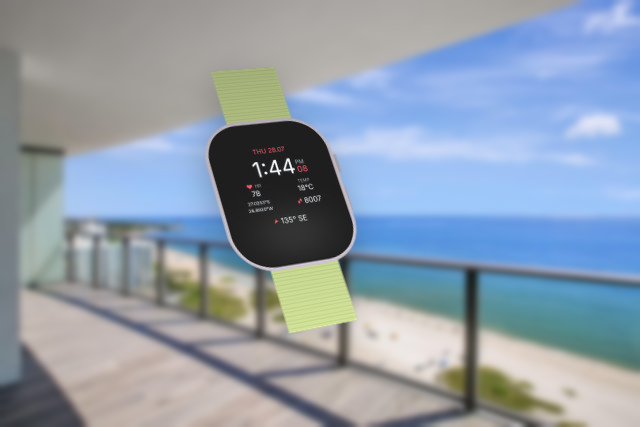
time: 1:44:08
